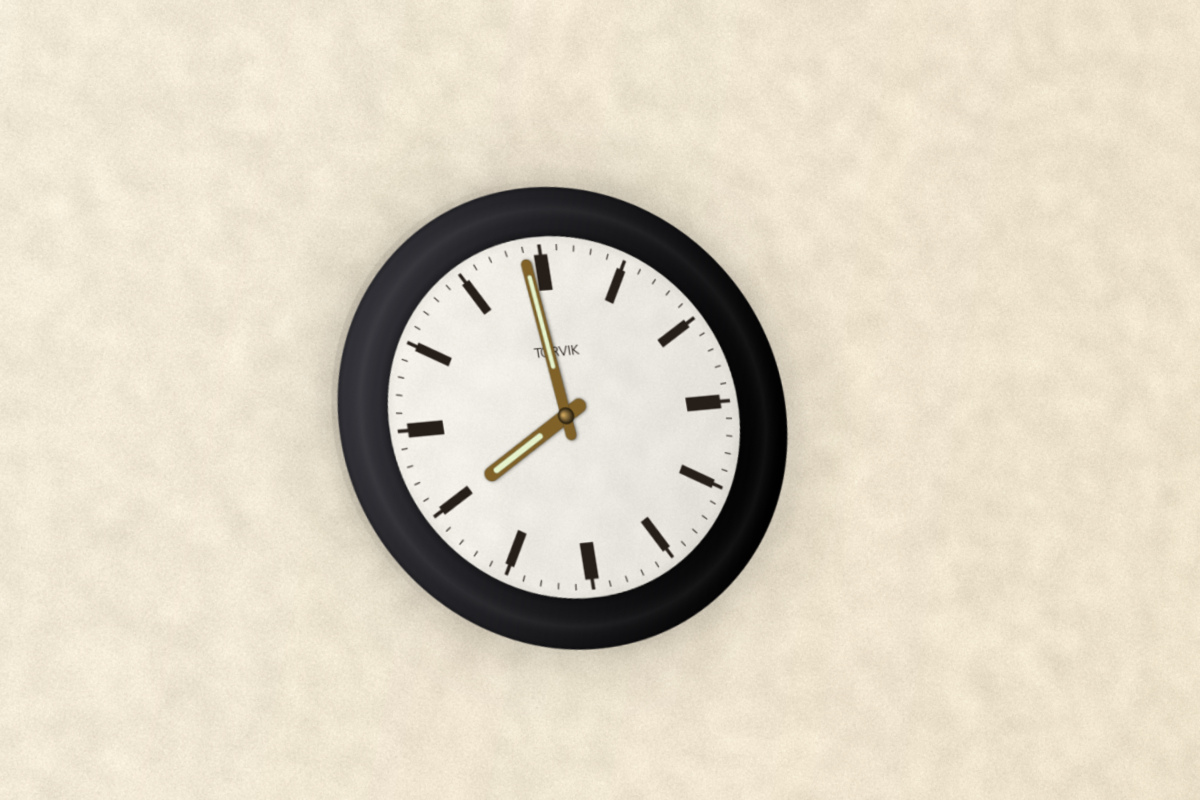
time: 7:59
